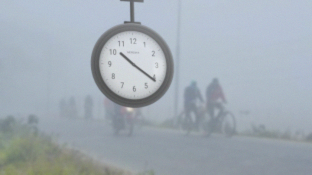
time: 10:21
